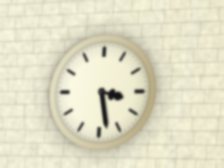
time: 3:28
